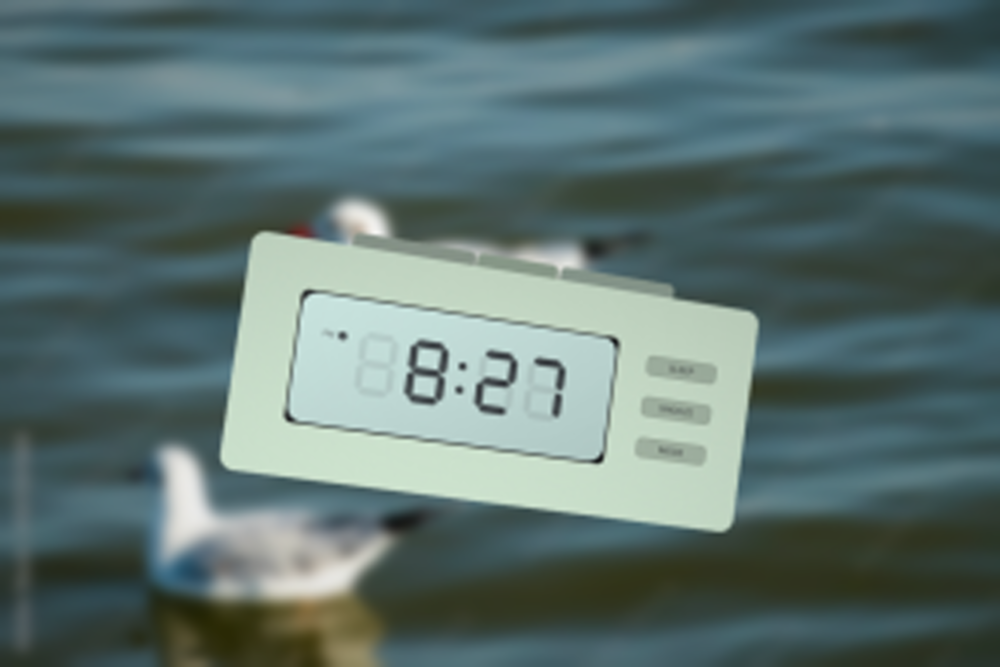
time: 8:27
